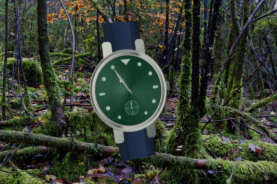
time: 10:55
